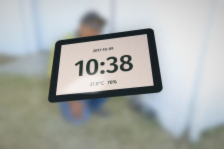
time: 10:38
